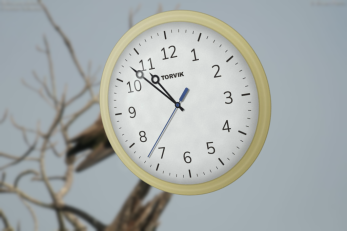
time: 10:52:37
